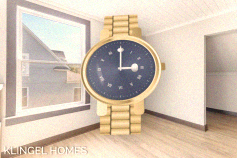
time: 3:00
